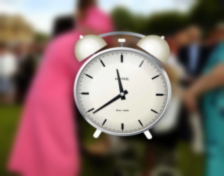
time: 11:39
